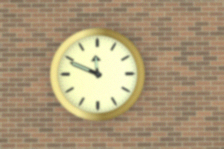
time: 11:49
